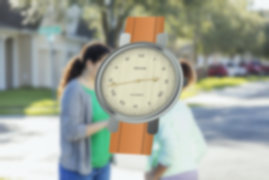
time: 2:43
